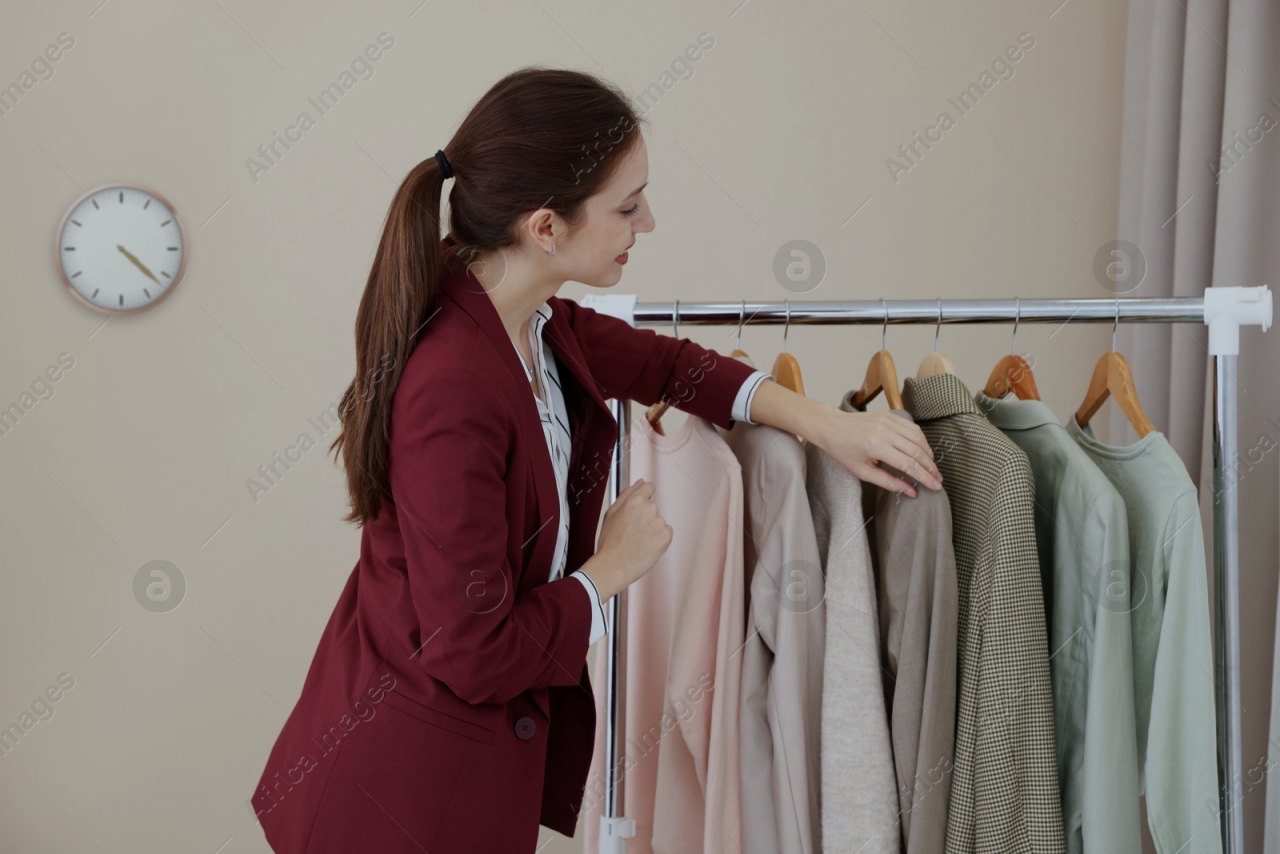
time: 4:22
